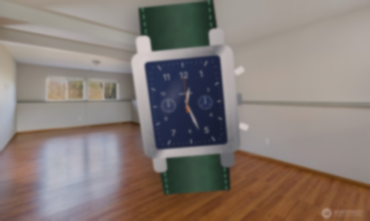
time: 12:27
